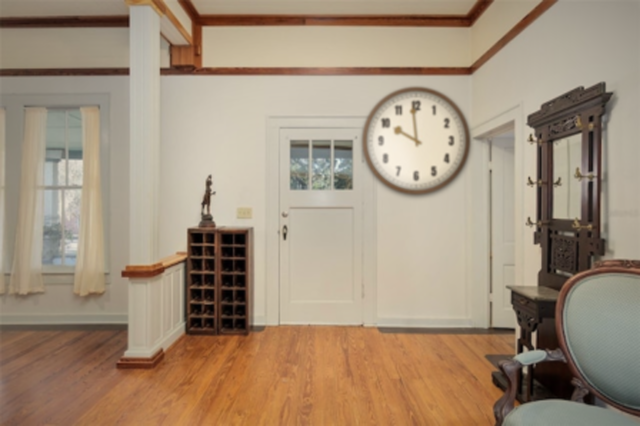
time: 9:59
